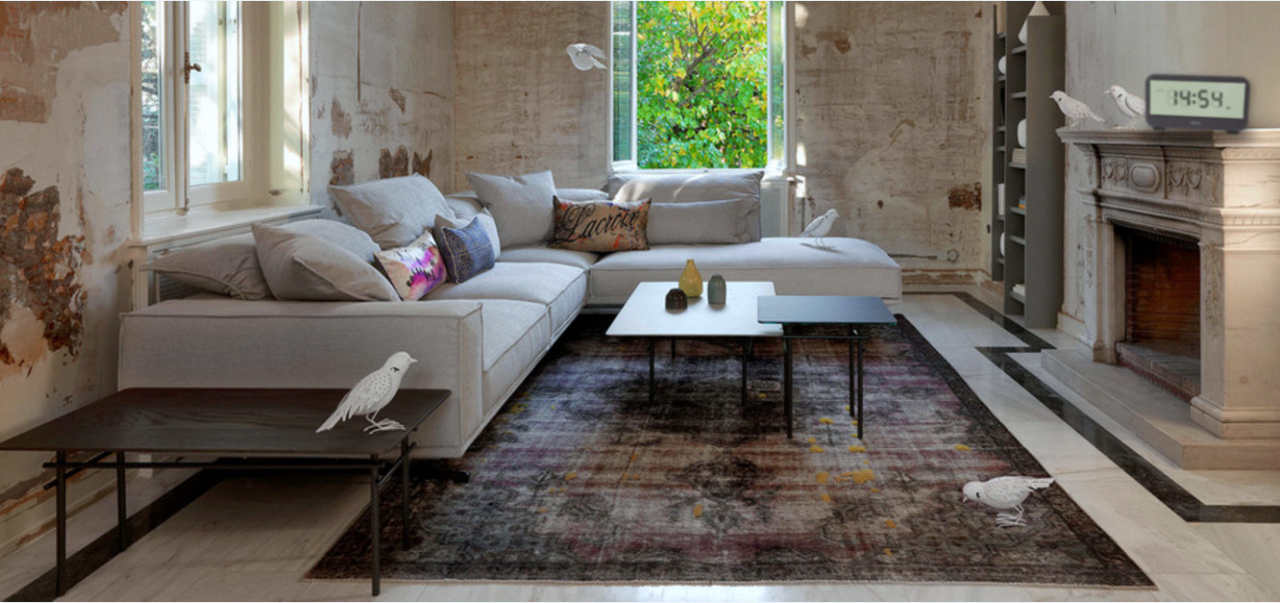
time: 14:54
